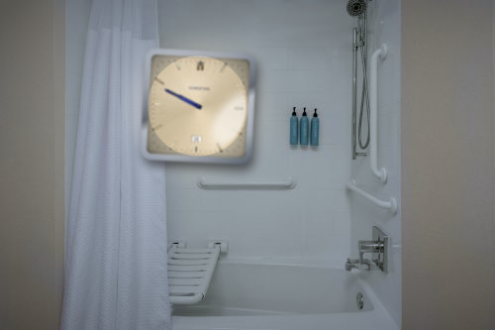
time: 9:49
